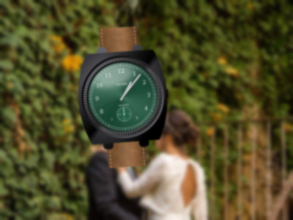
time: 1:07
